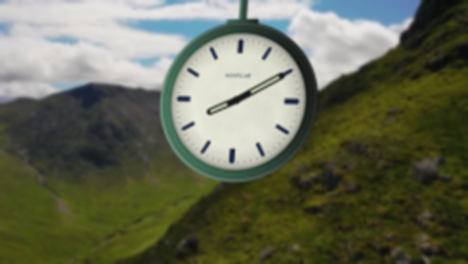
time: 8:10
